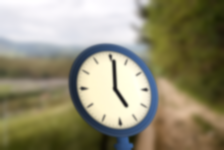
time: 5:01
